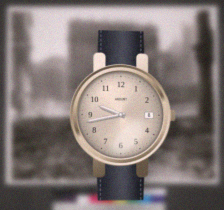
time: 9:43
